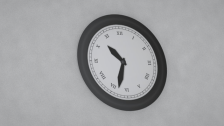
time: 10:33
